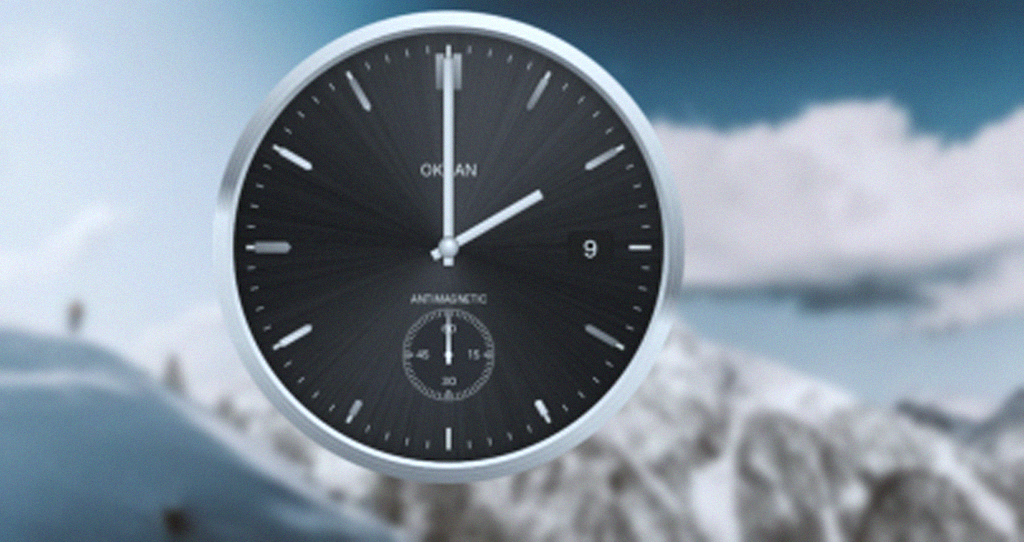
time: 2:00
